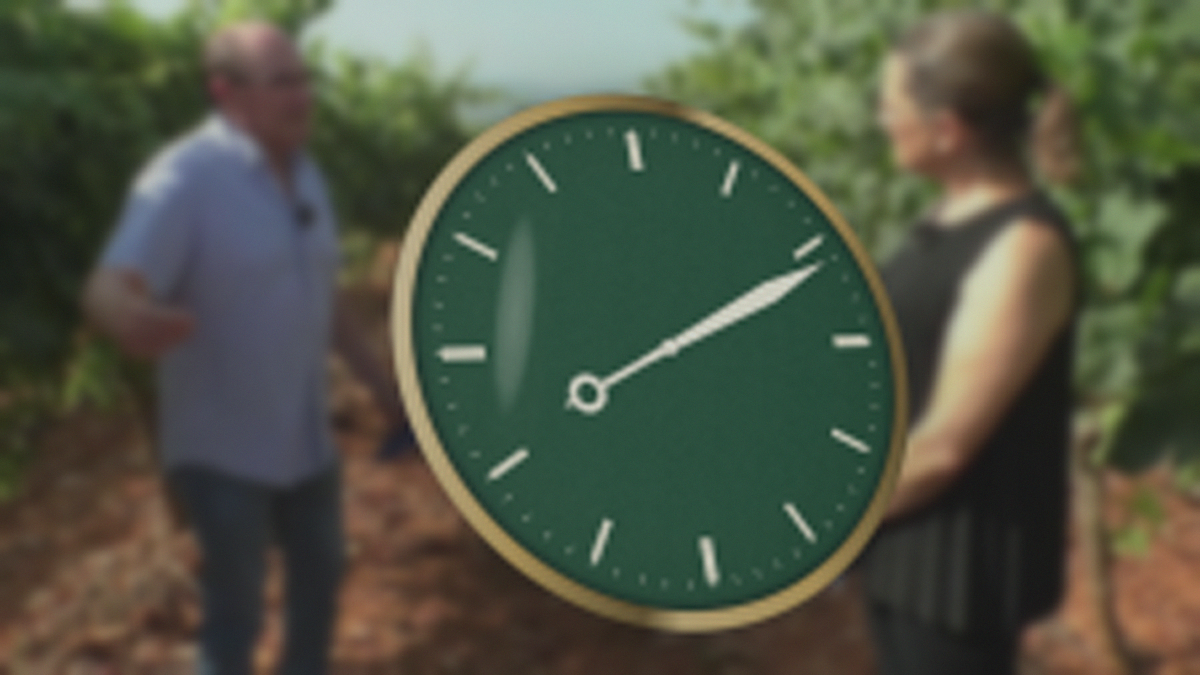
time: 8:11
